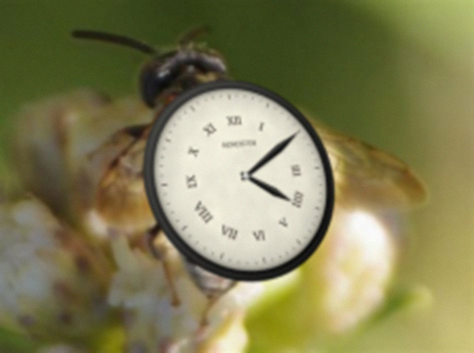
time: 4:10
